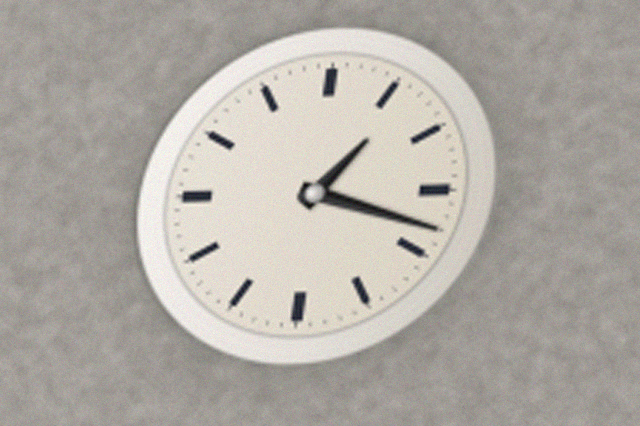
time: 1:18
